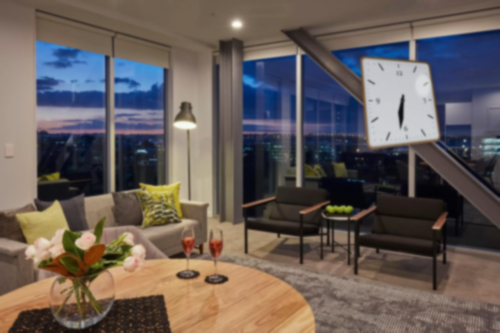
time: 6:32
